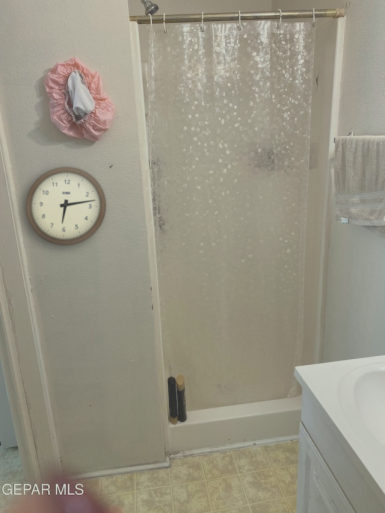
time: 6:13
